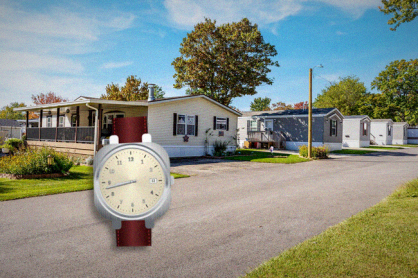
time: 8:43
